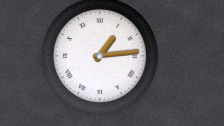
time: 1:14
